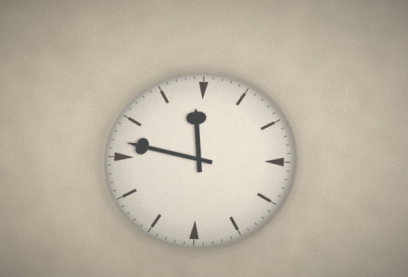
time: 11:47
